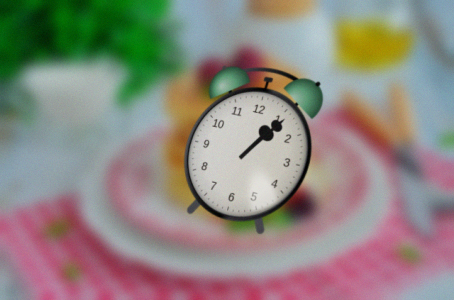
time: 1:06
